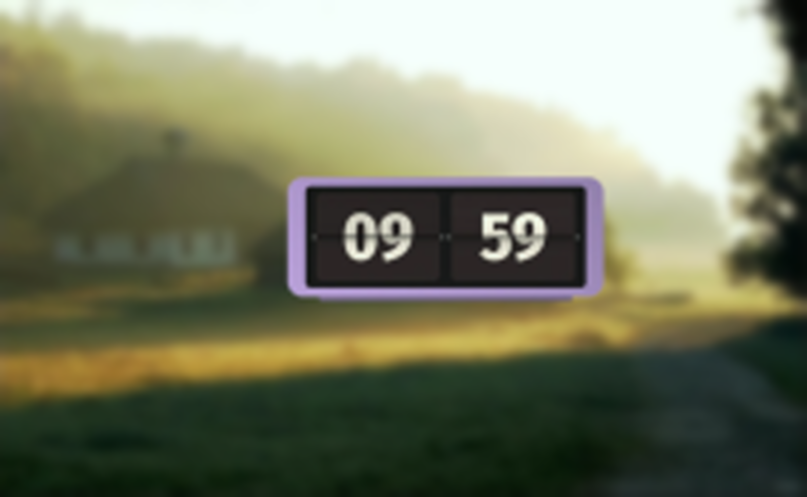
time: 9:59
